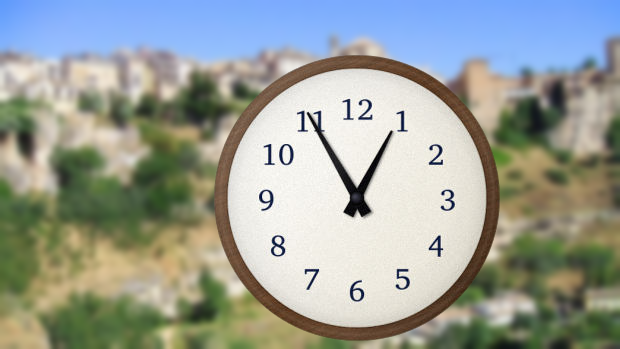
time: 12:55
